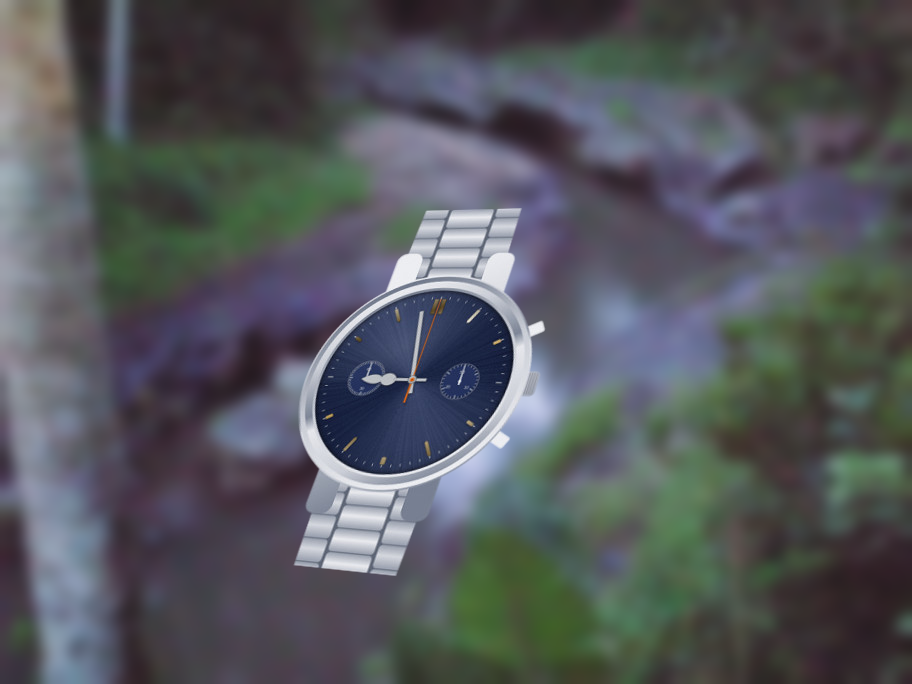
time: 8:58
